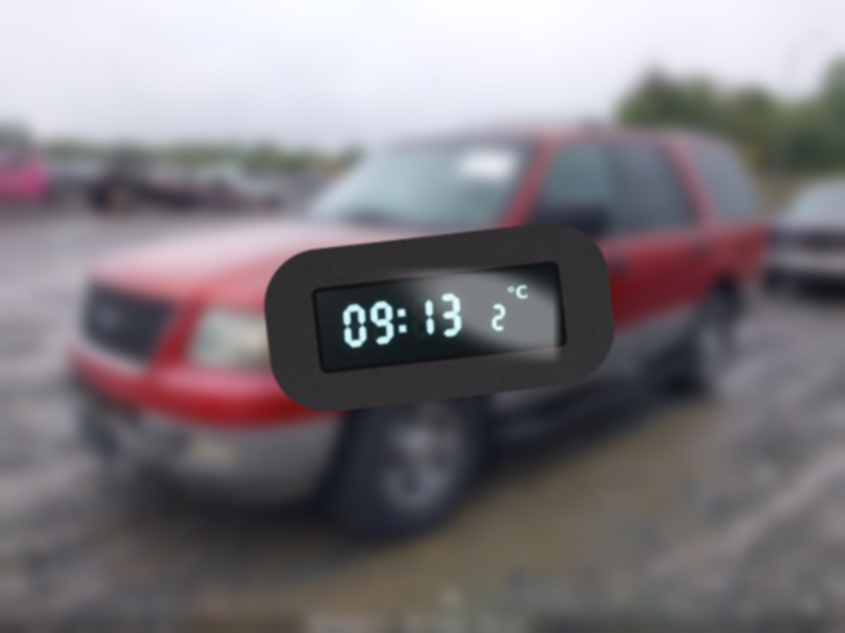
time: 9:13
